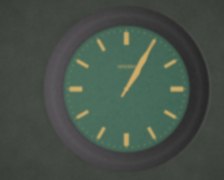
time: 1:05
